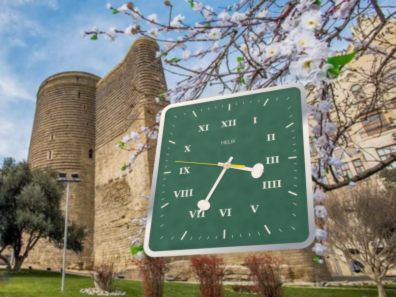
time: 3:34:47
